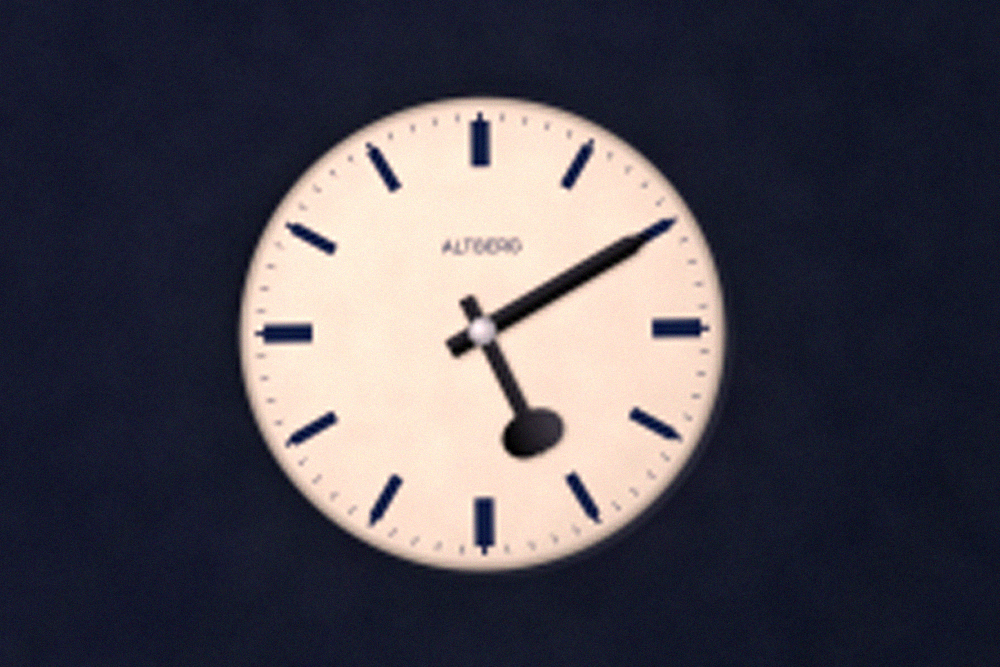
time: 5:10
